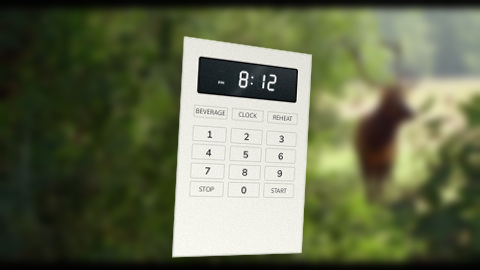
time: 8:12
